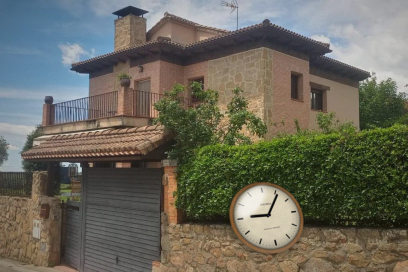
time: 9:06
